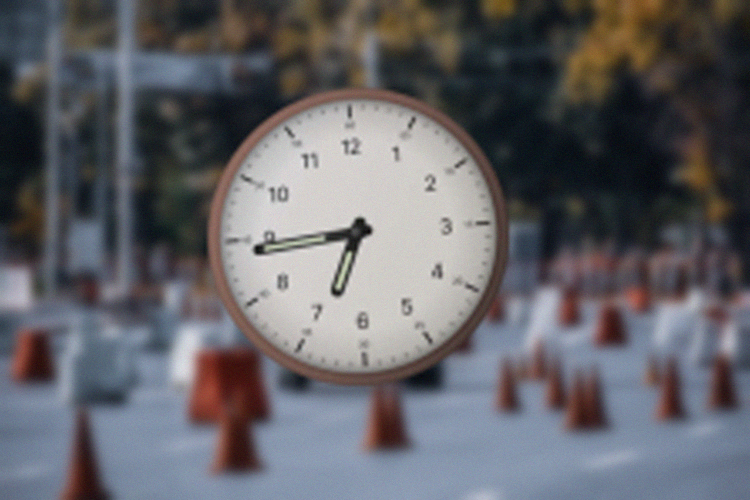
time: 6:44
